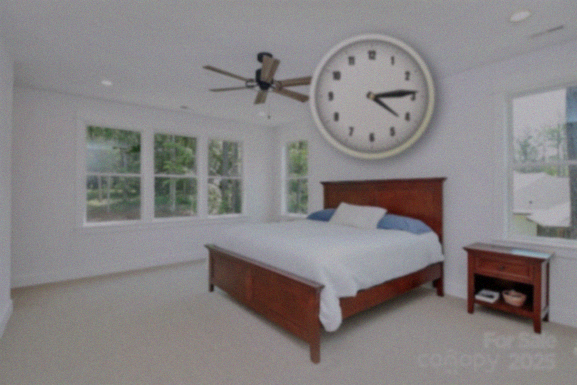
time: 4:14
